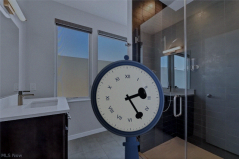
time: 2:25
